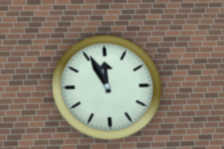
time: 11:56
